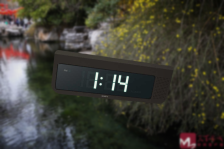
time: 1:14
